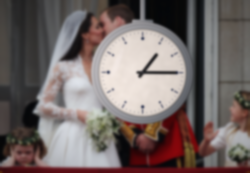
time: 1:15
